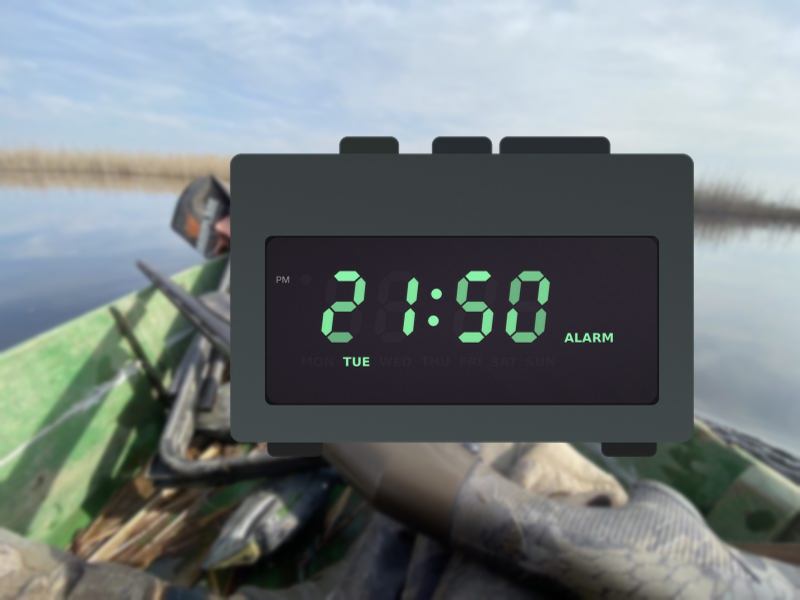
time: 21:50
